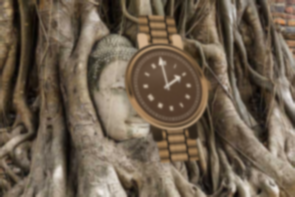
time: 1:59
